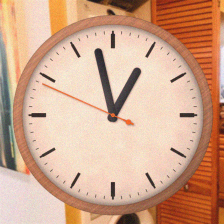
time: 12:57:49
